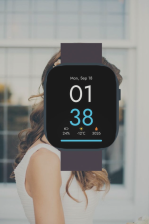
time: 1:38
